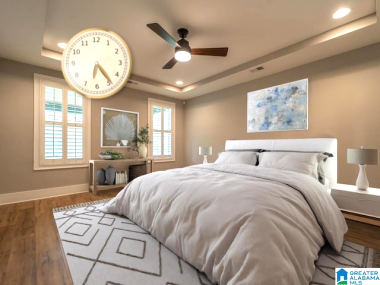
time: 6:24
